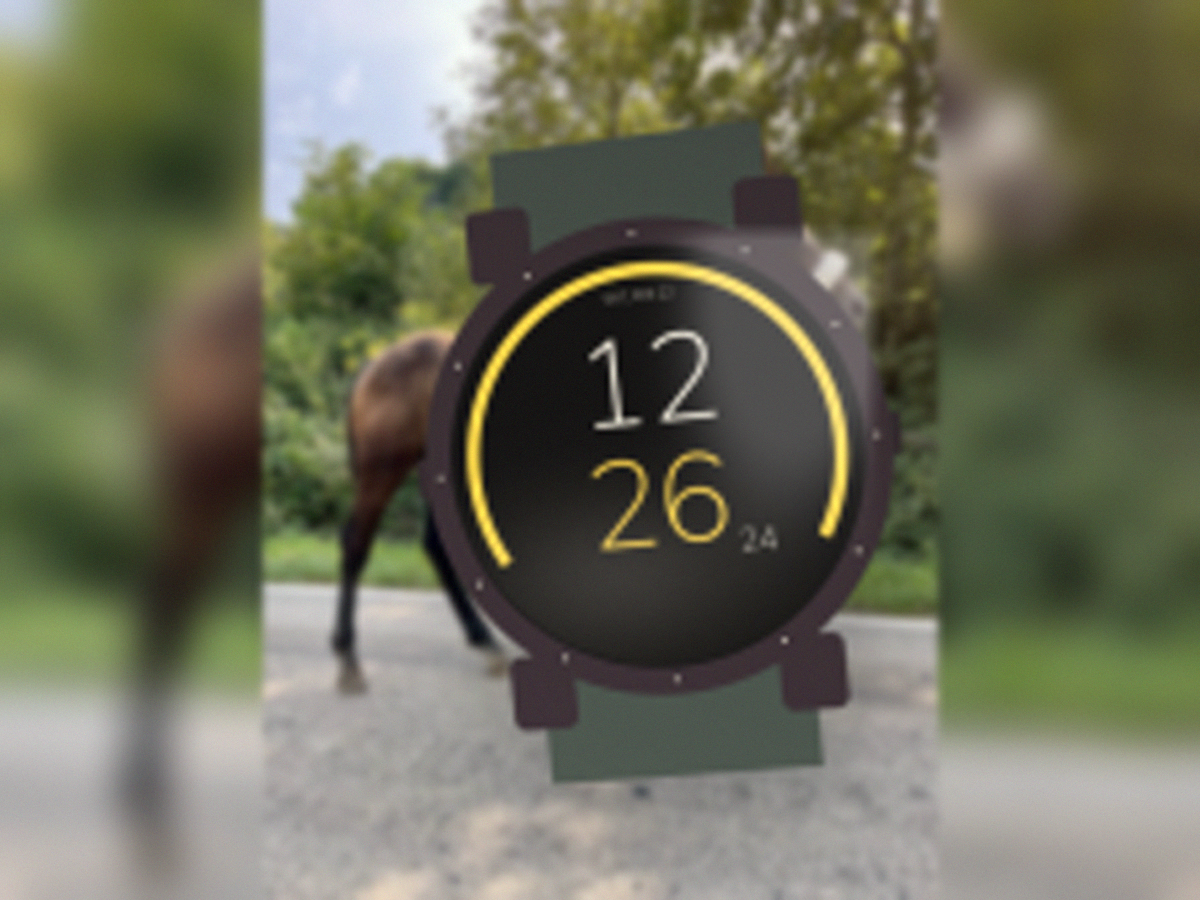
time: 12:26
